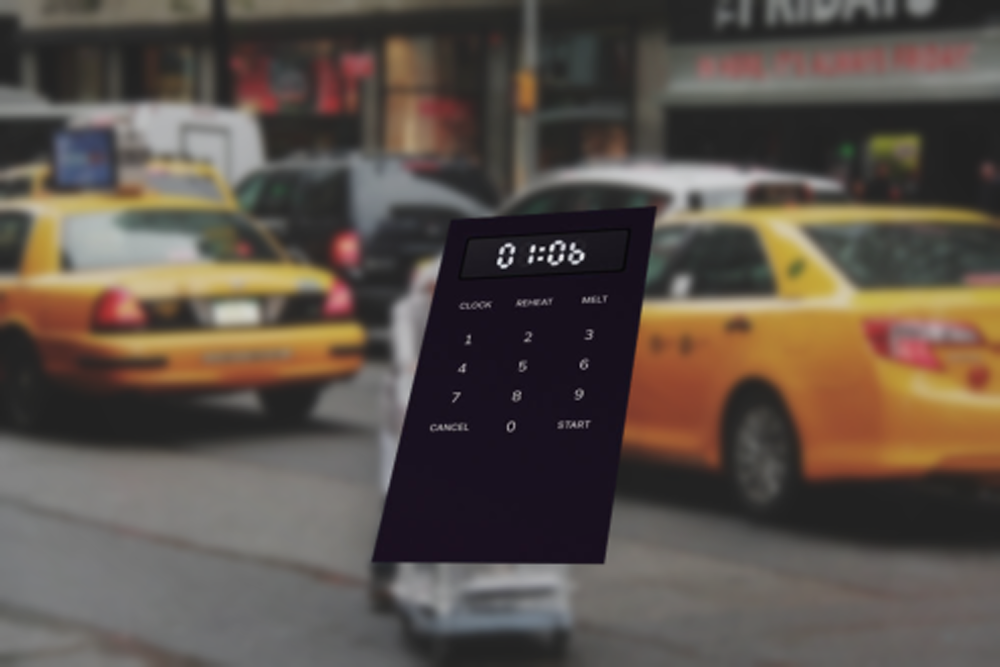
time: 1:06
